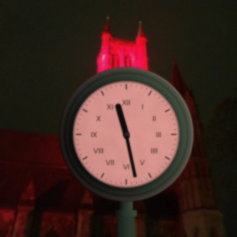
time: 11:28
